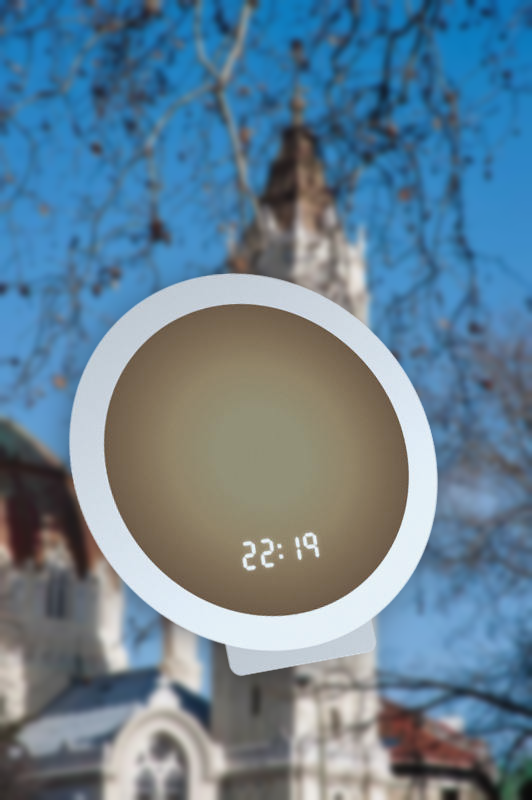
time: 22:19
